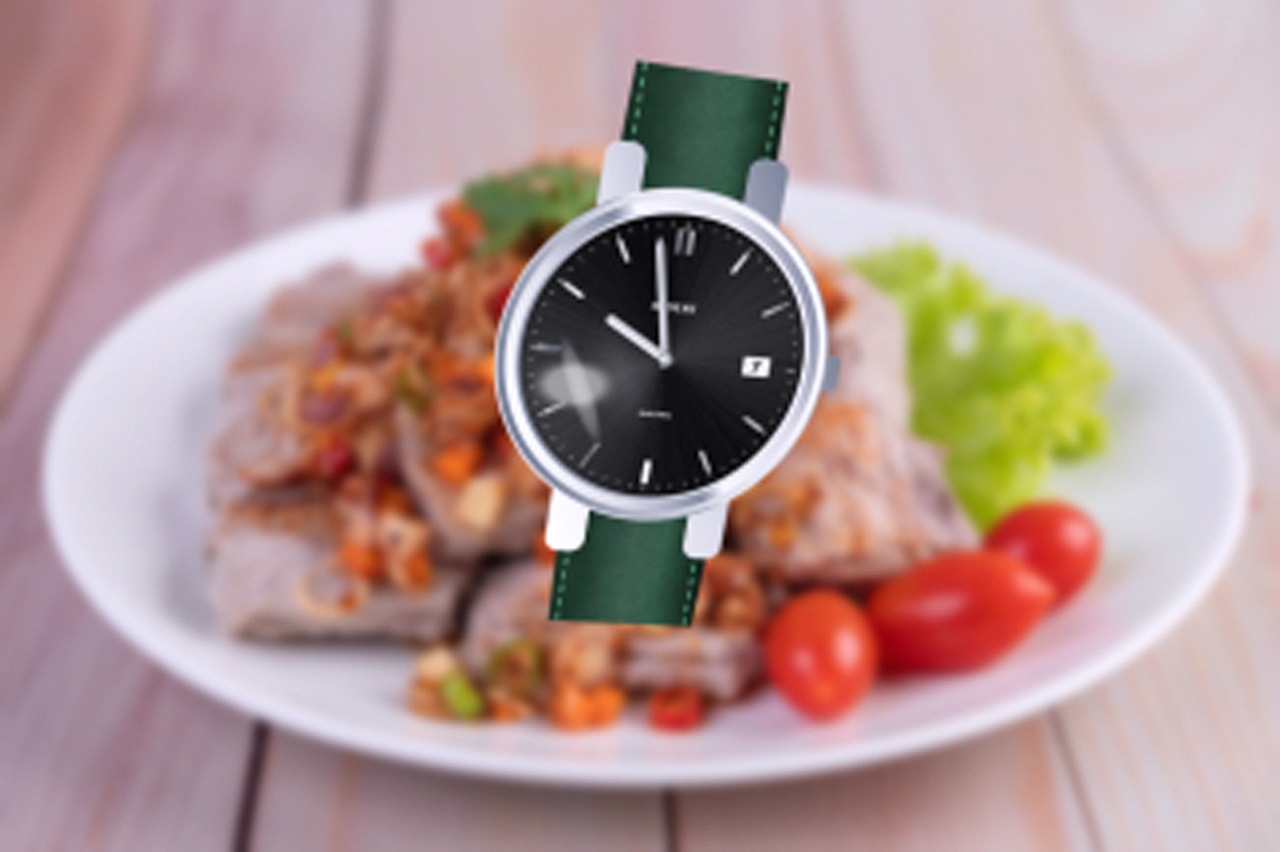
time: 9:58
